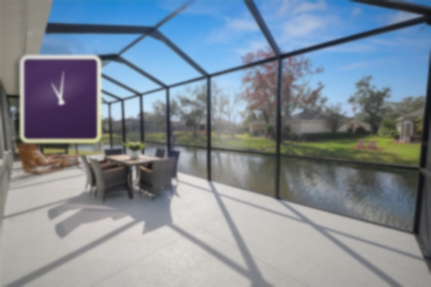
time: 11:01
